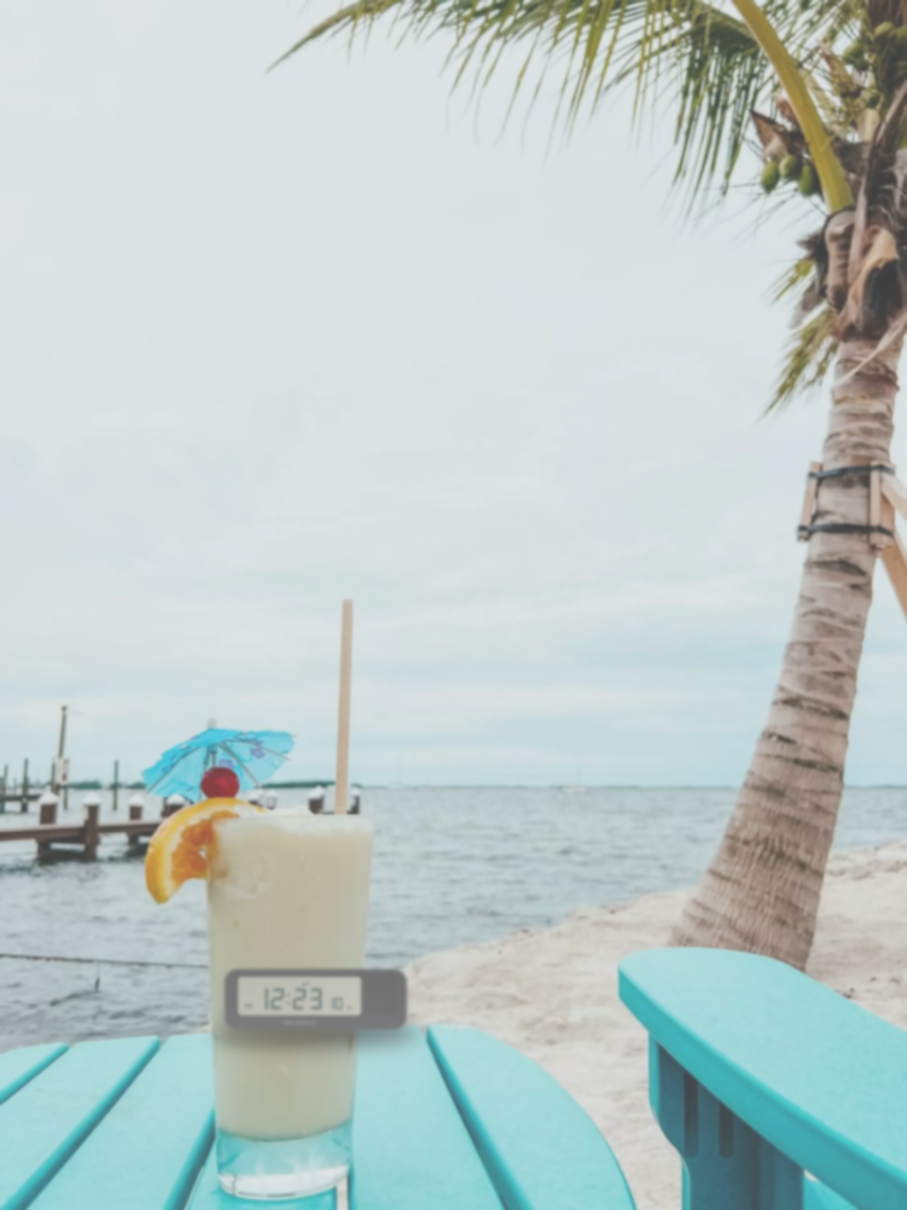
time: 12:23
